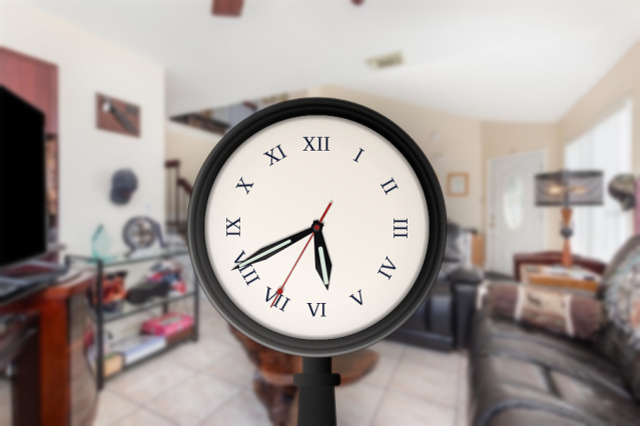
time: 5:40:35
